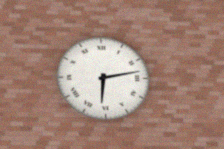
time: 6:13
